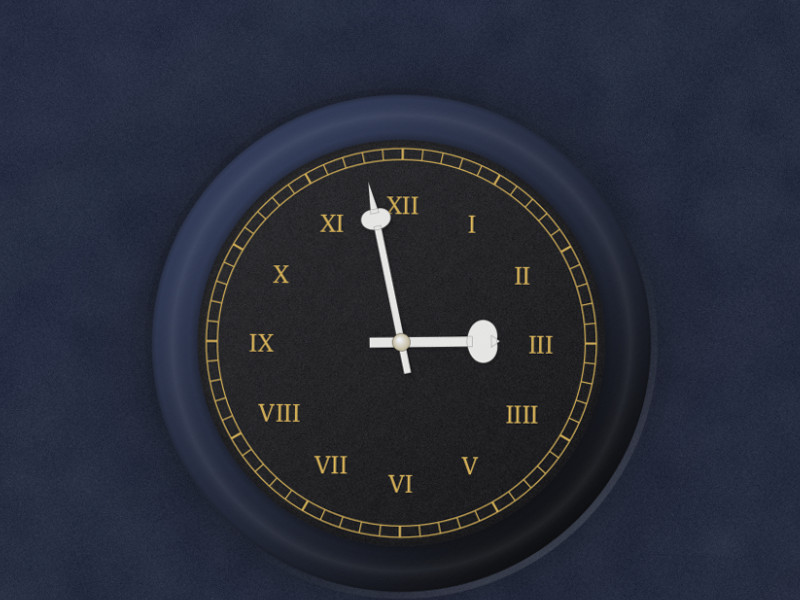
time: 2:58
